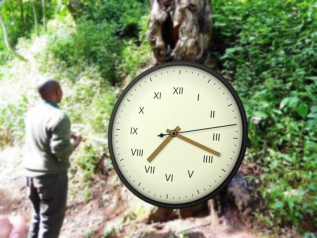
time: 7:18:13
